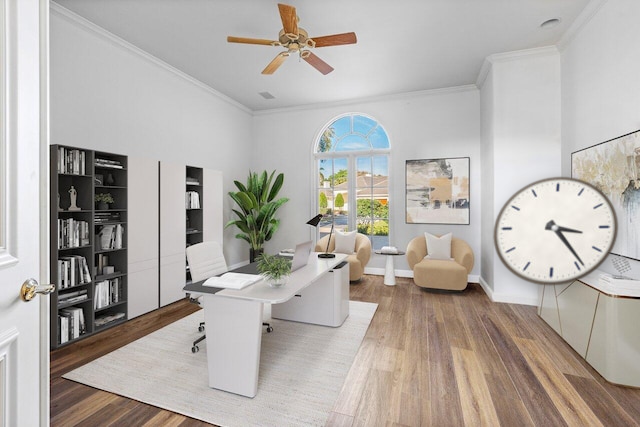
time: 3:24
